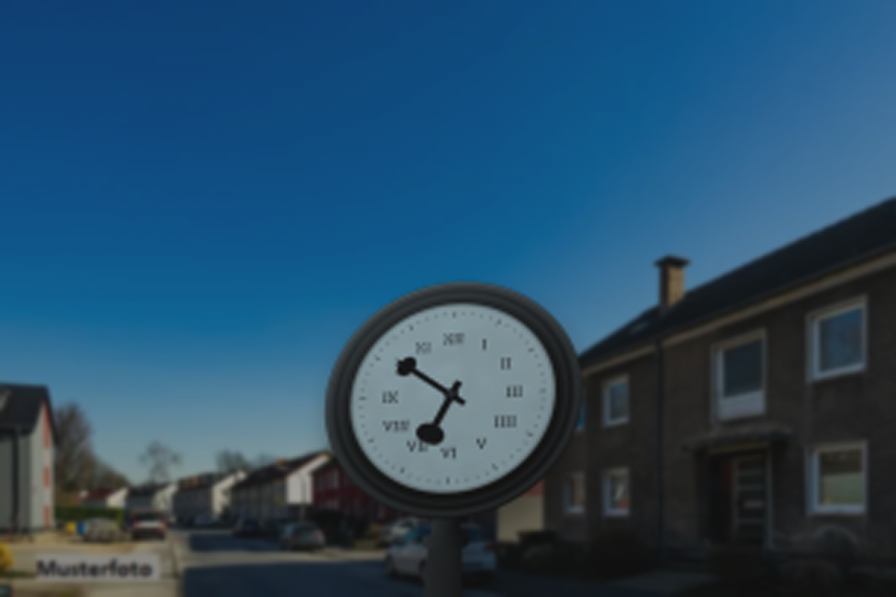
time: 6:51
